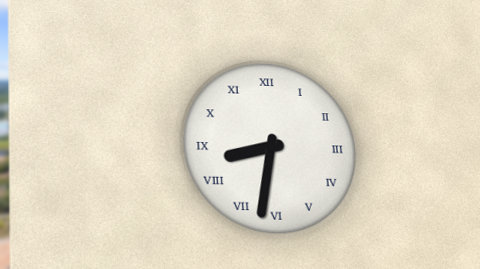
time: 8:32
